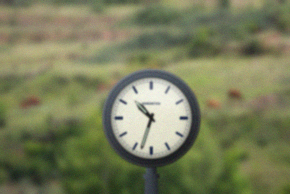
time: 10:33
